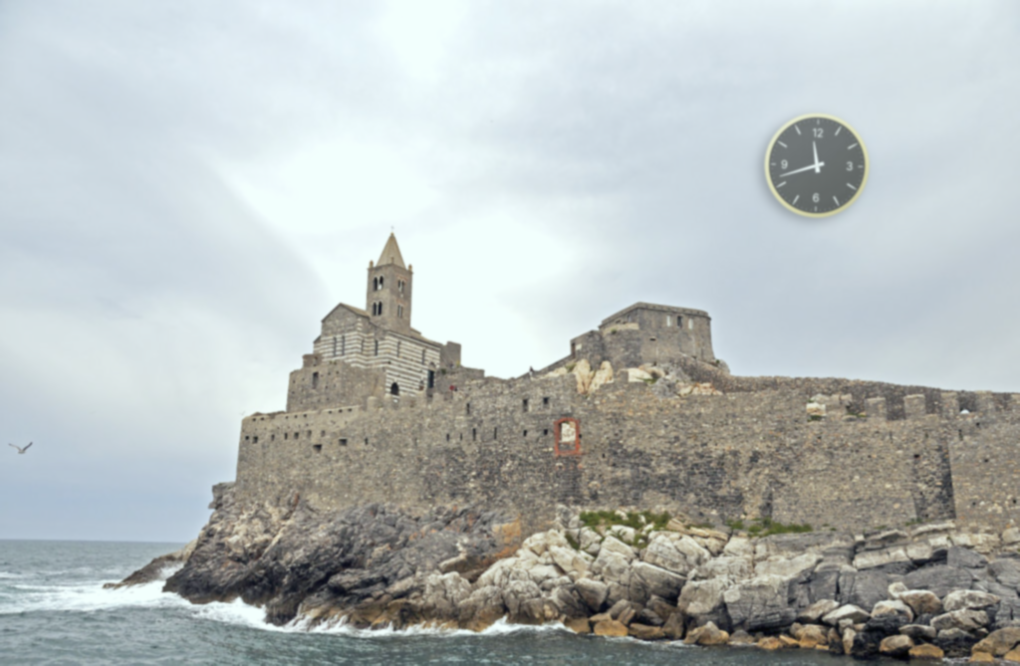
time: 11:42
